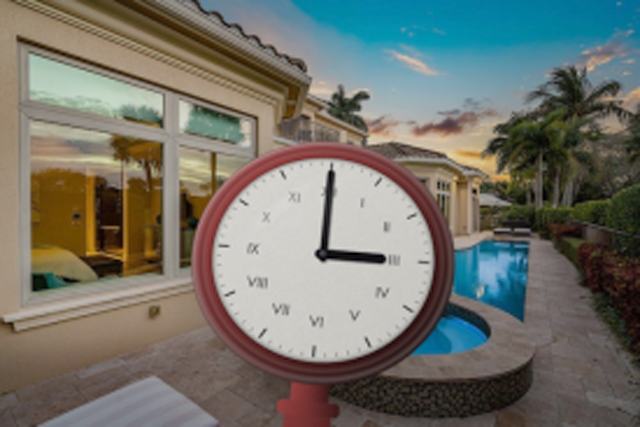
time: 3:00
